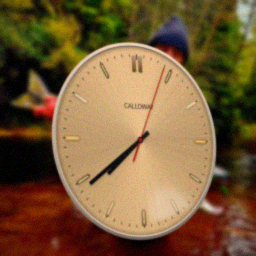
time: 7:39:04
